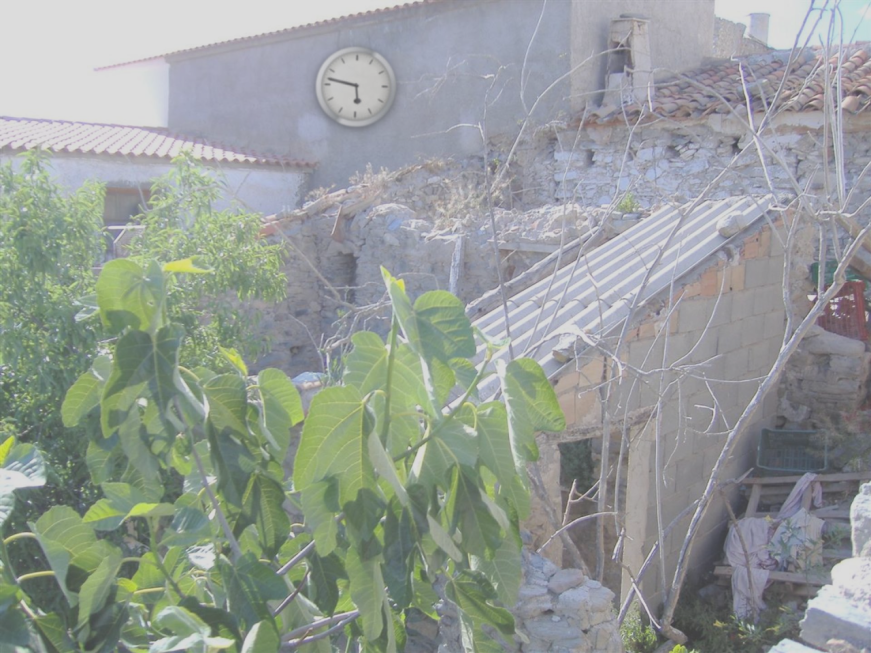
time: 5:47
